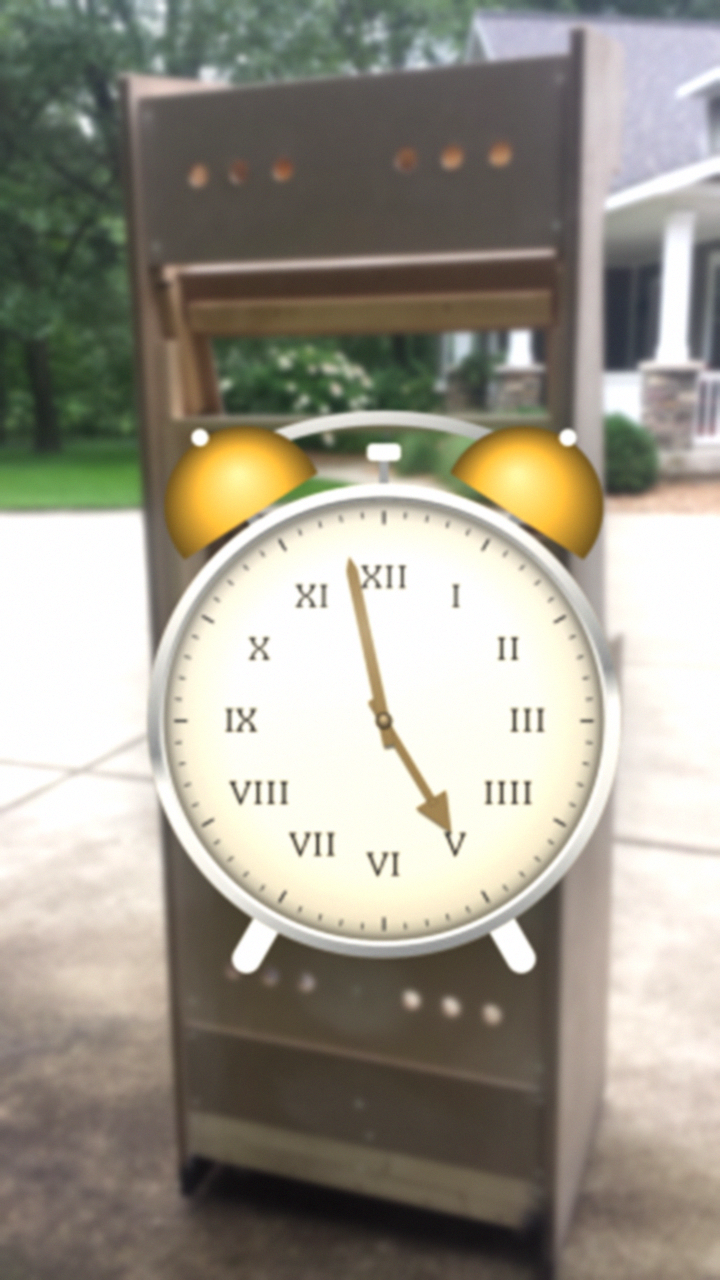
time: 4:58
